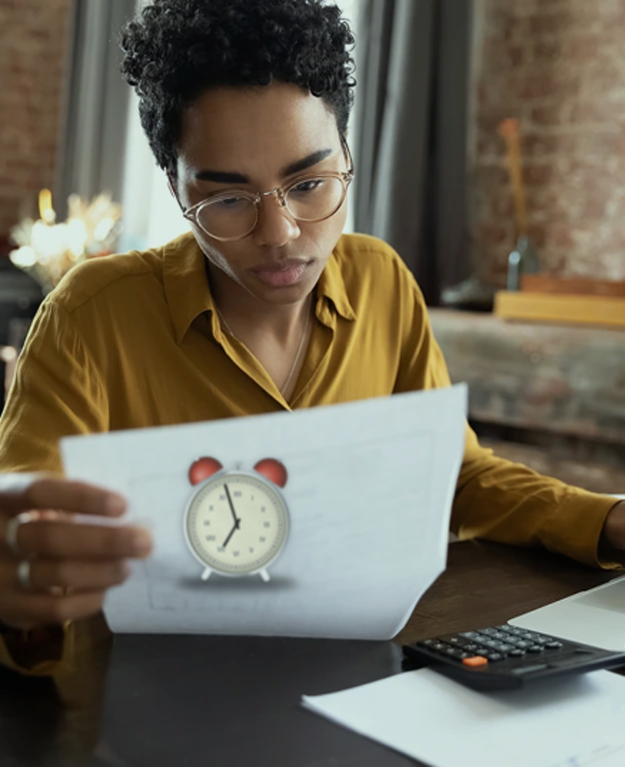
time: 6:57
